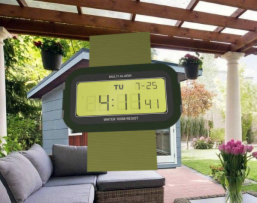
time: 4:11:41
